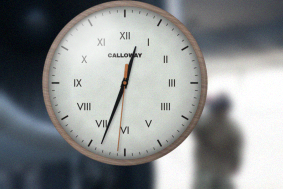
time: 12:33:31
